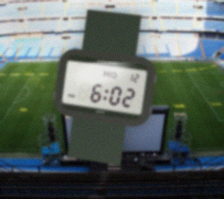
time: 6:02
